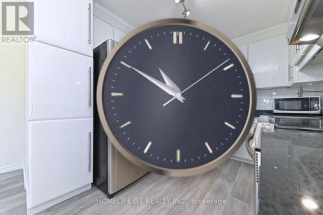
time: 10:50:09
